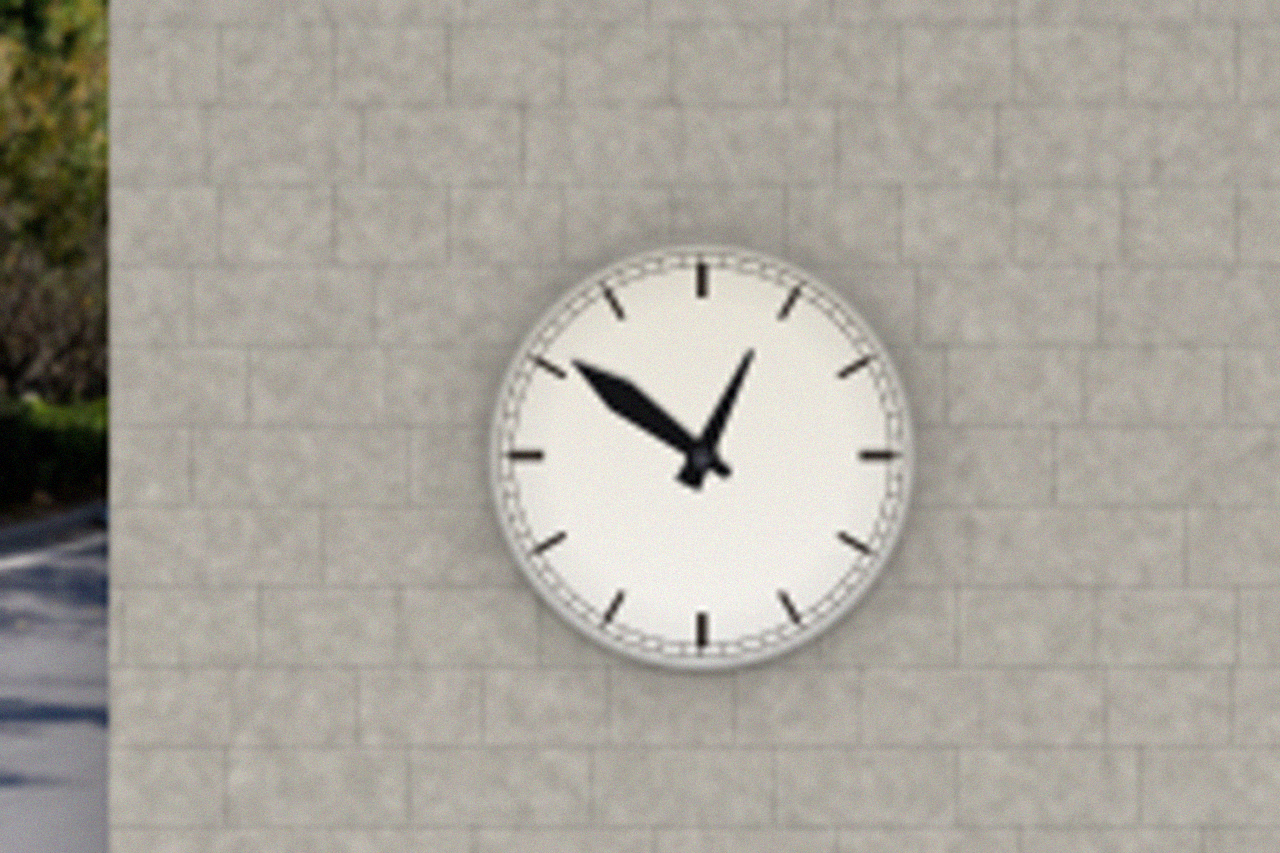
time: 12:51
